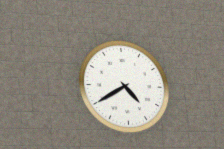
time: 4:40
